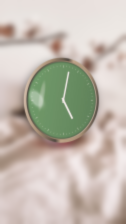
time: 5:02
